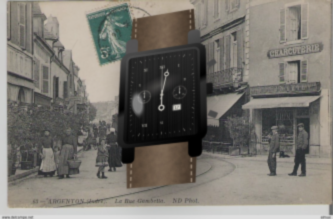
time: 6:02
